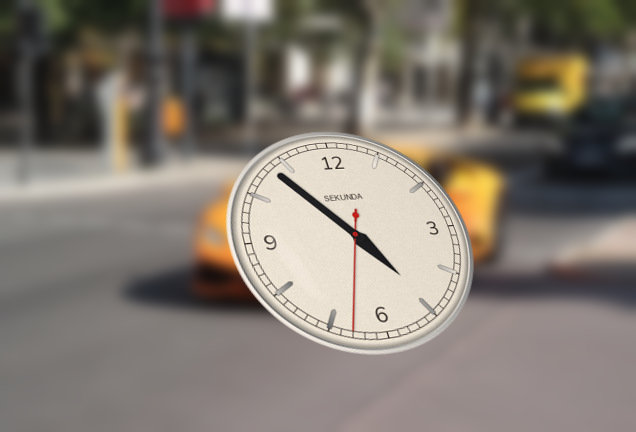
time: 4:53:33
